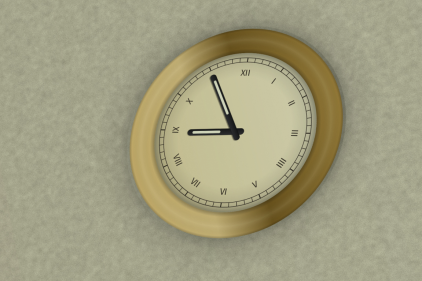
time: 8:55
